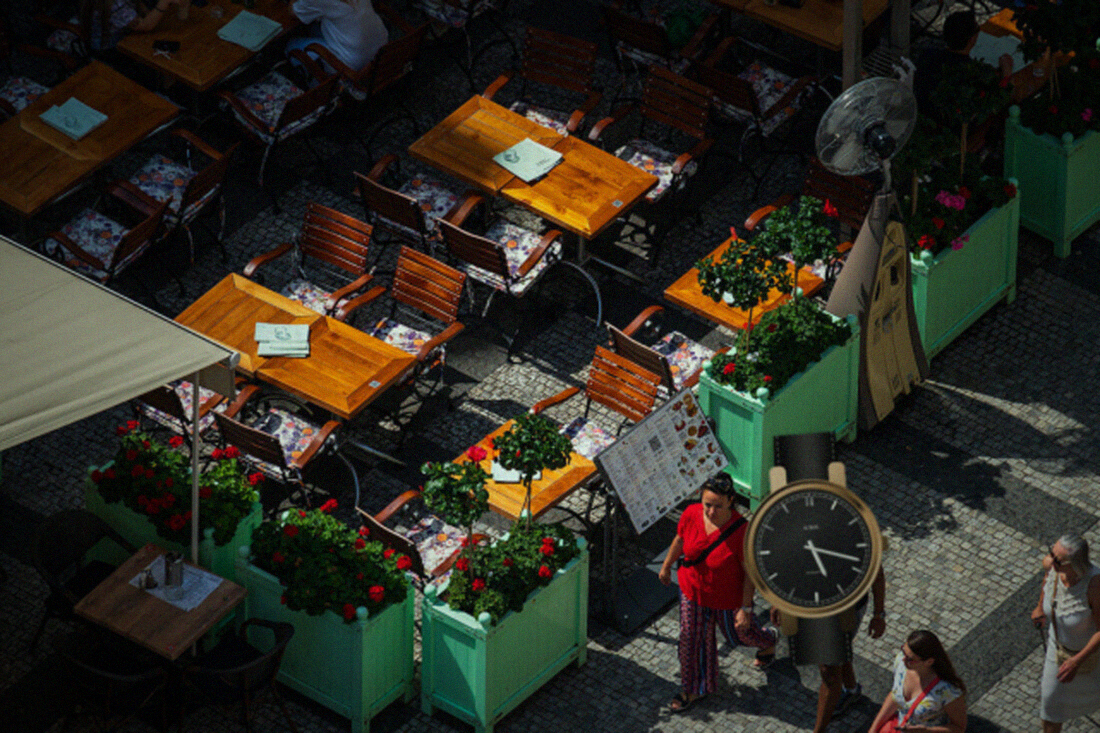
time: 5:18
